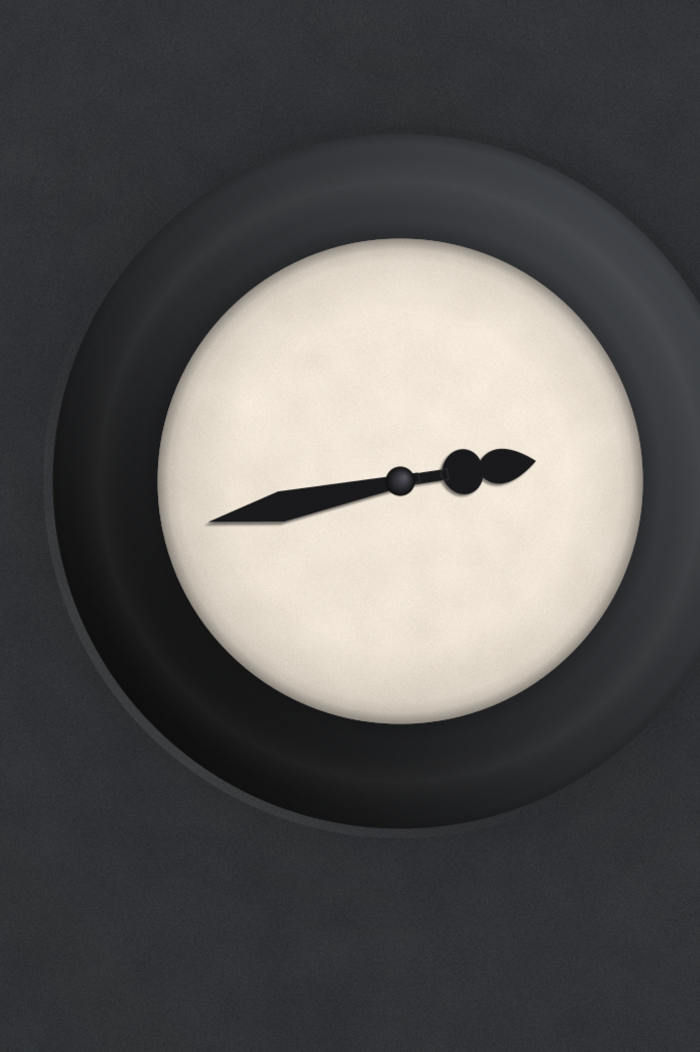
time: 2:43
